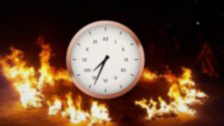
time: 7:34
